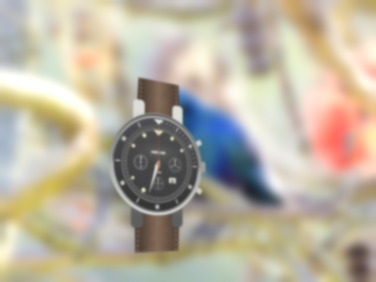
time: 6:33
